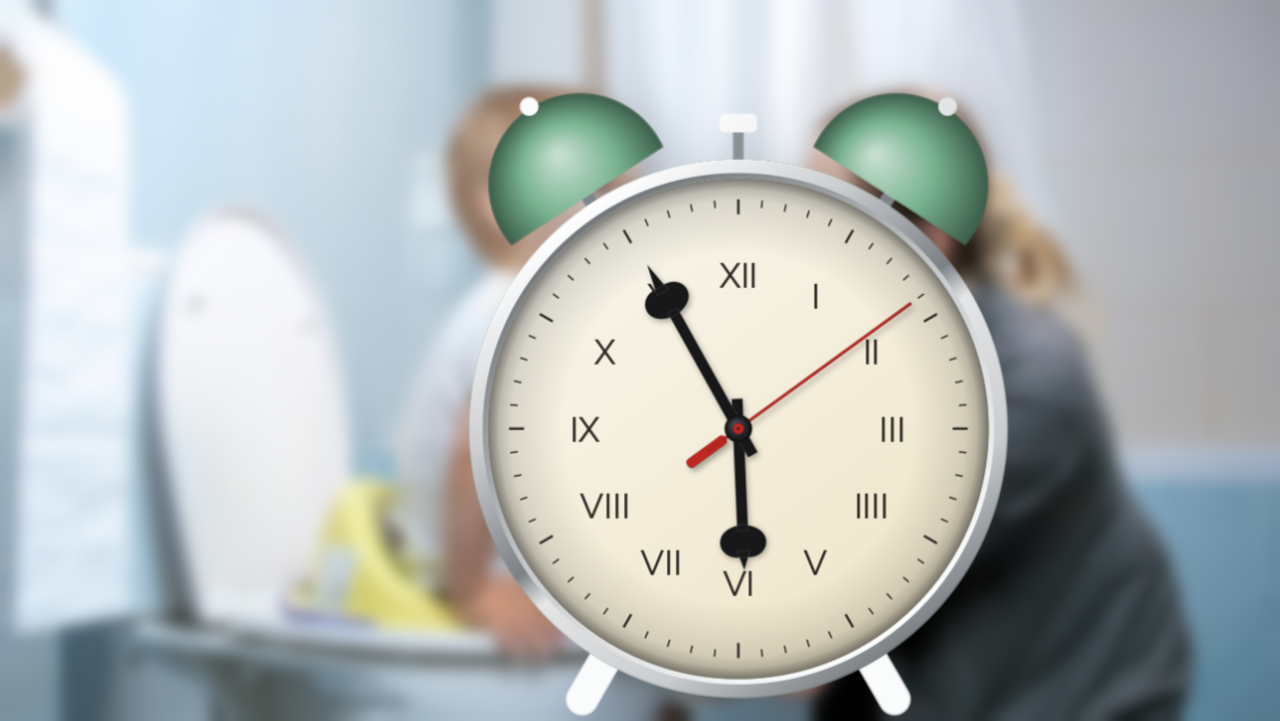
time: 5:55:09
